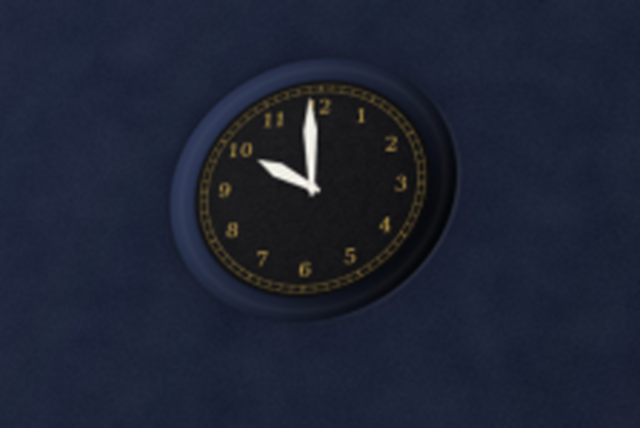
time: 9:59
